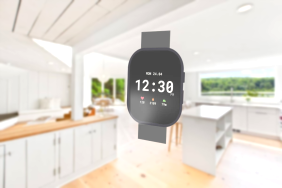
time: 12:30
